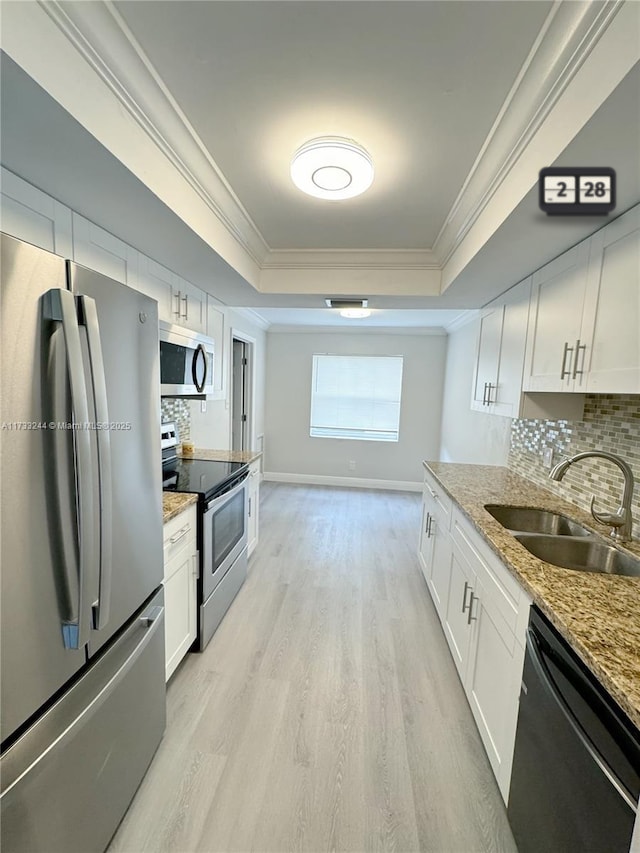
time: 2:28
